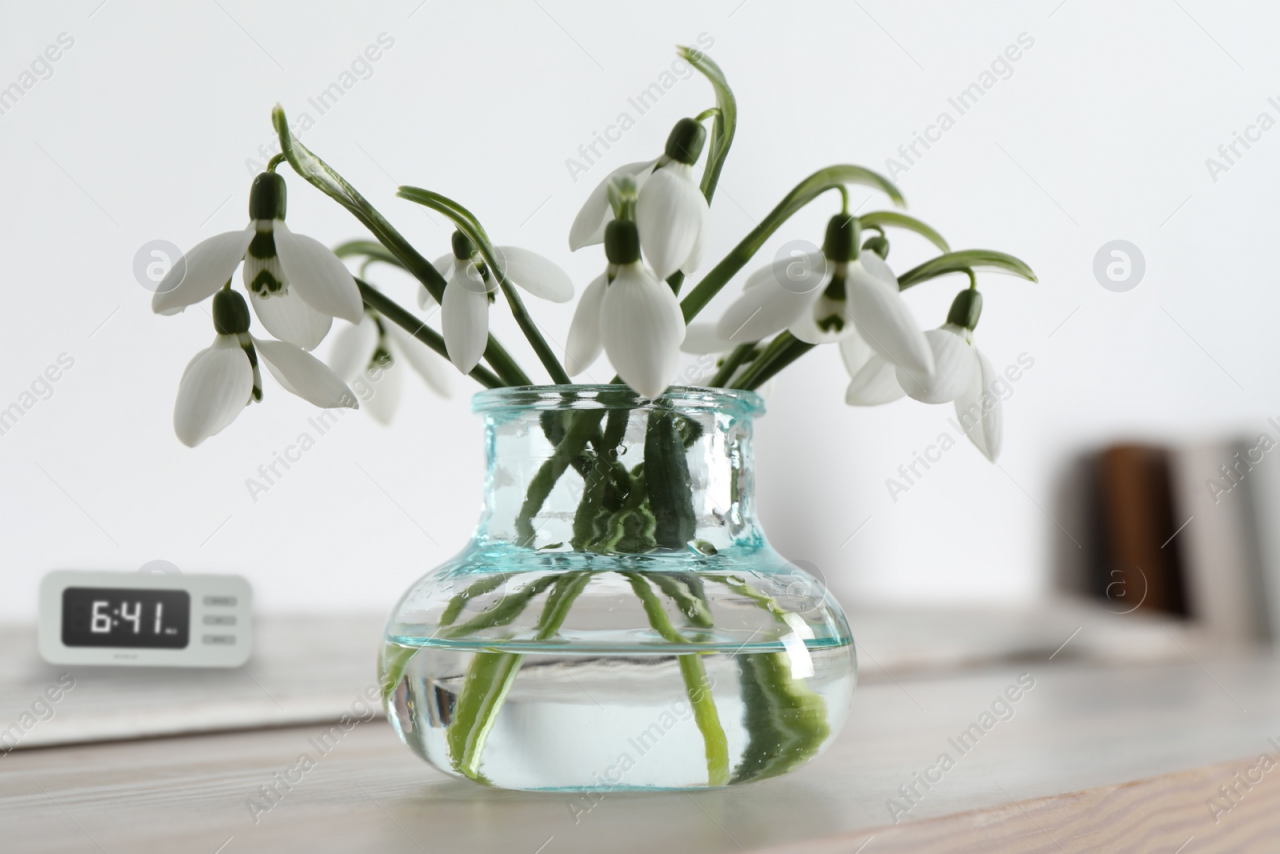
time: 6:41
